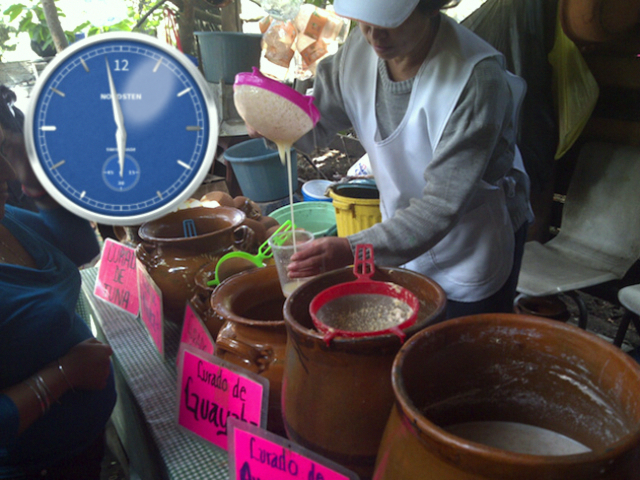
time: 5:58
